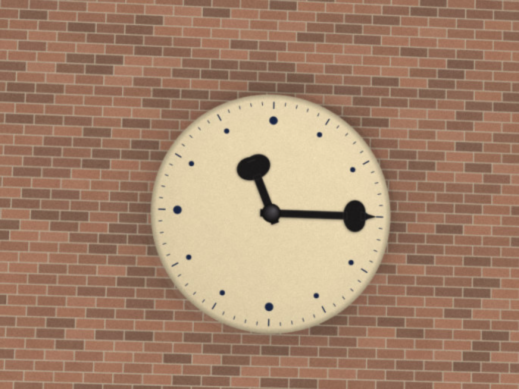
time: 11:15
